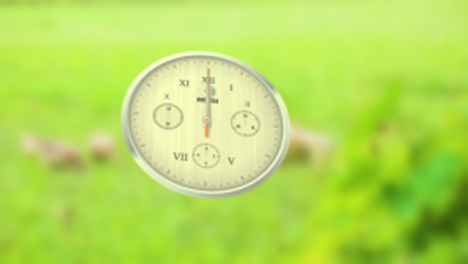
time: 12:00
